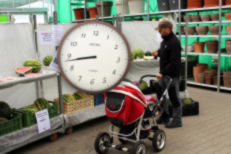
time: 8:43
